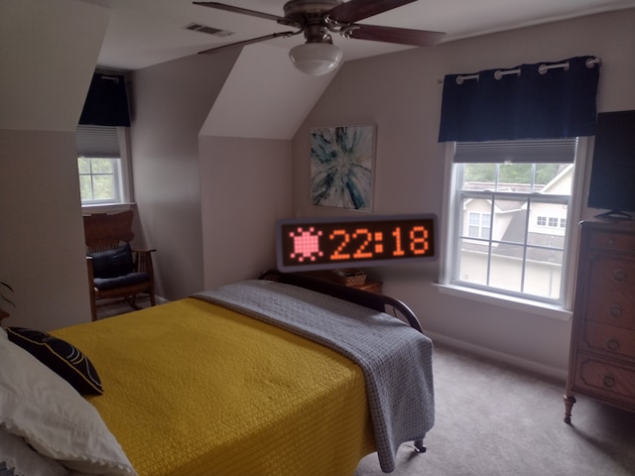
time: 22:18
